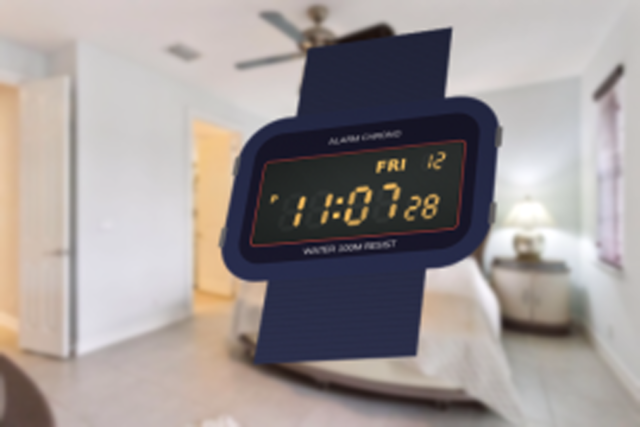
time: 11:07:28
